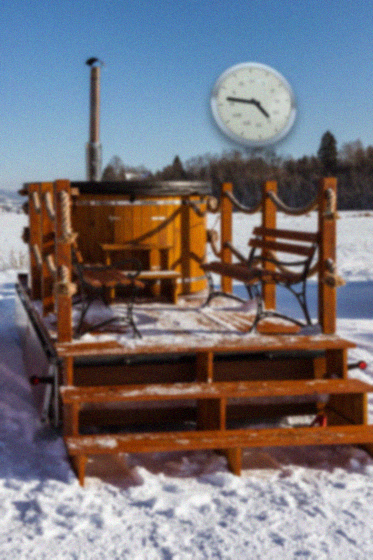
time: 4:47
